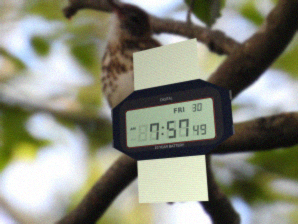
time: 7:57:49
